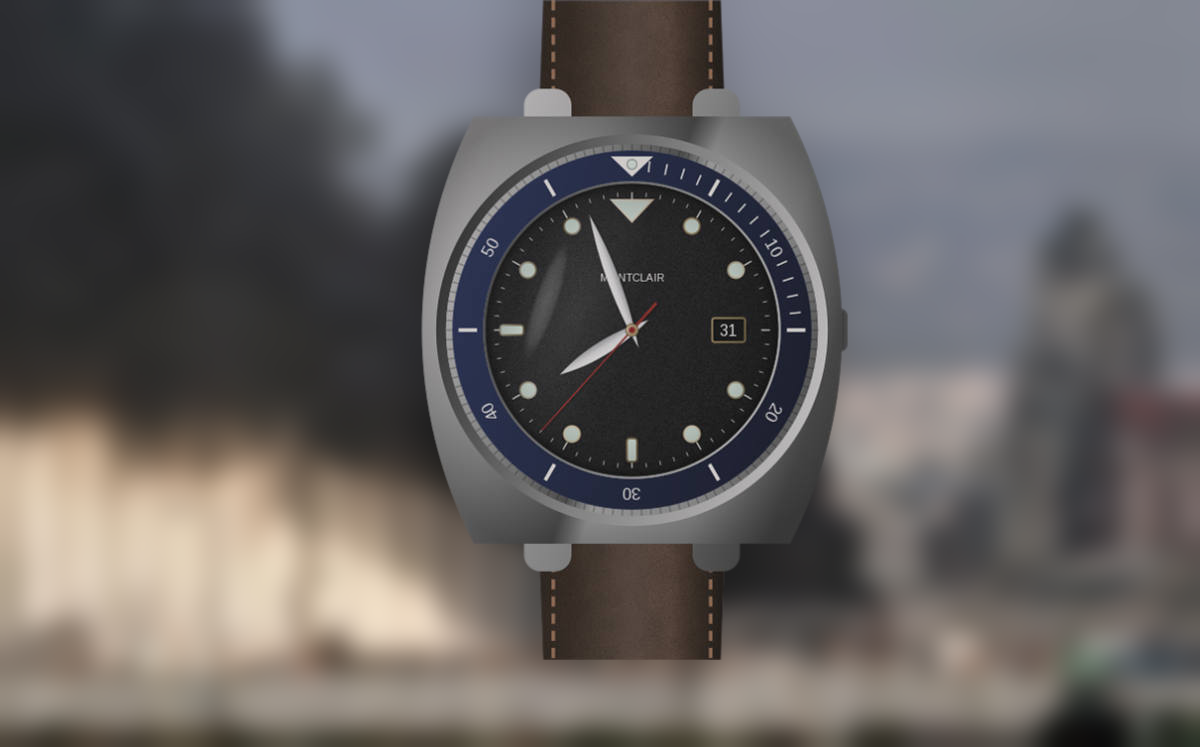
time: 7:56:37
